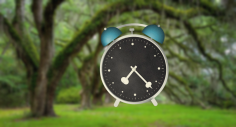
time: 7:23
